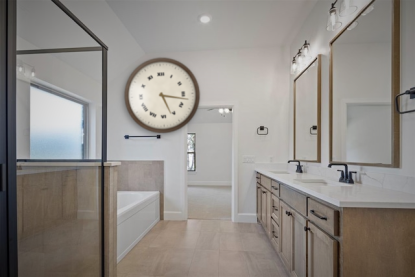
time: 5:17
